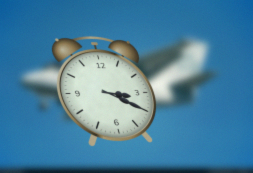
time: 3:20
